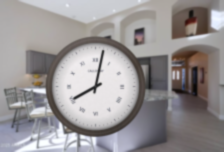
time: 8:02
